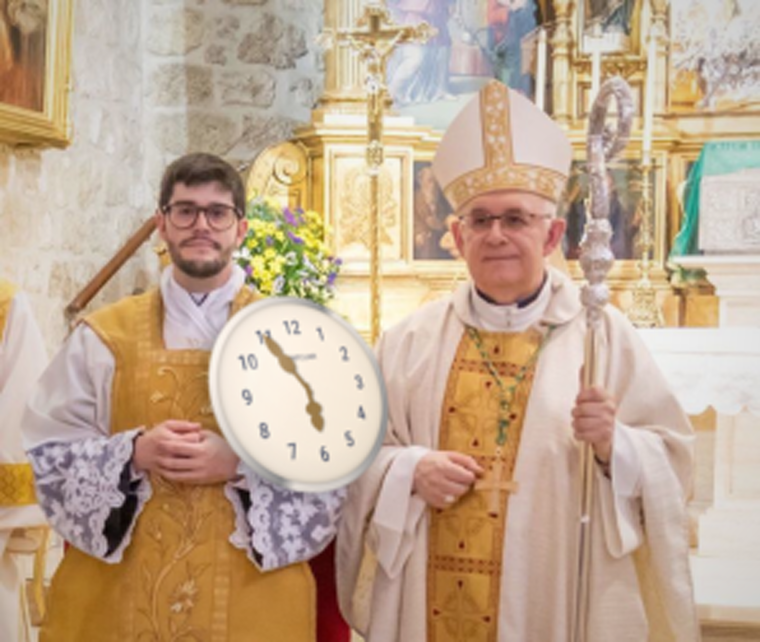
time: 5:55
